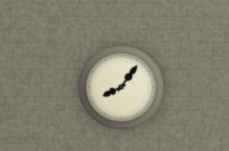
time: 8:06
